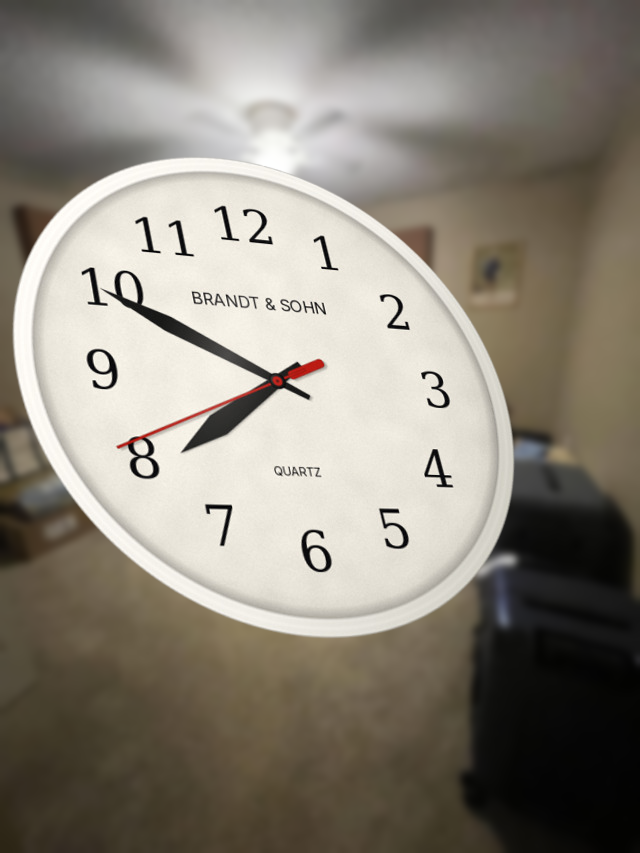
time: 7:49:41
